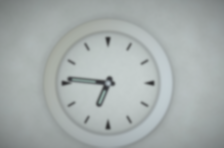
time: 6:46
